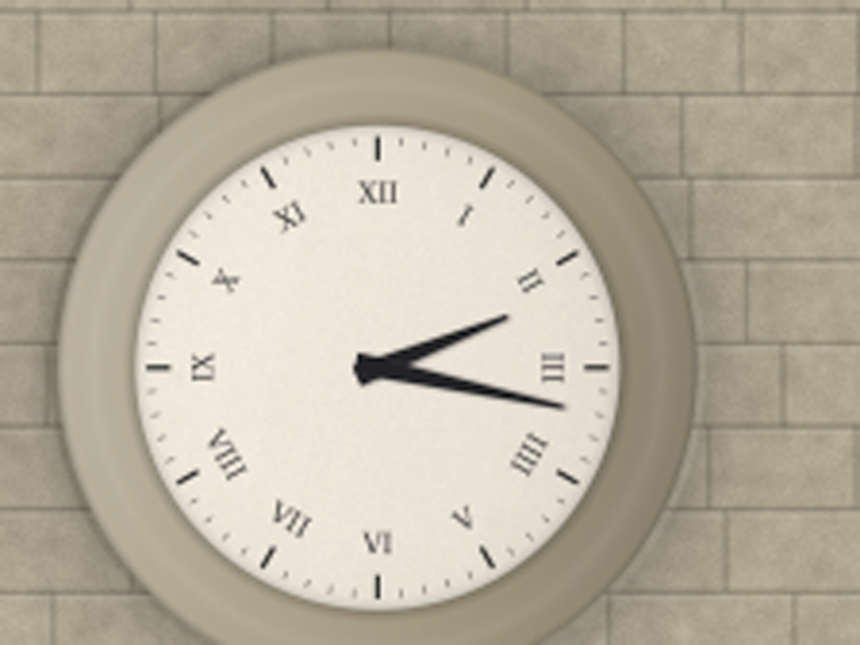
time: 2:17
